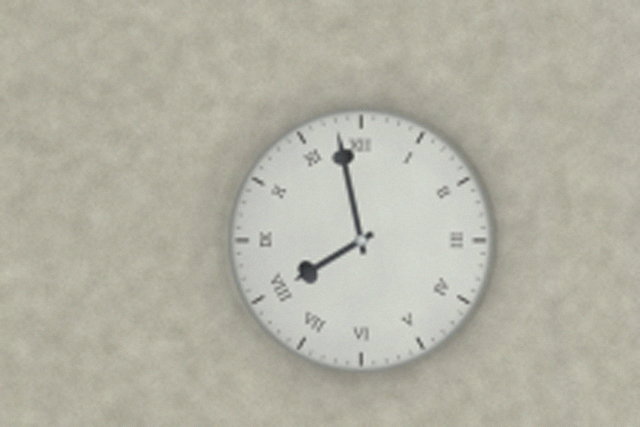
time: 7:58
